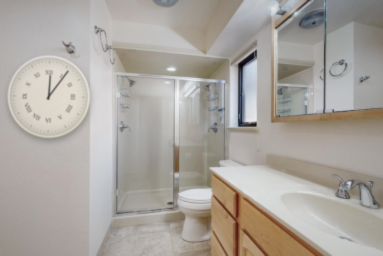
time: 12:06
